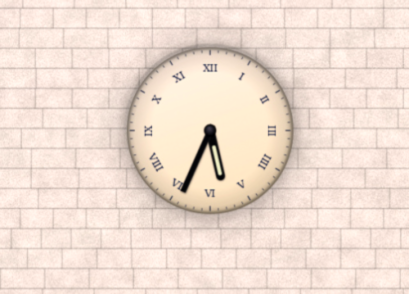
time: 5:34
